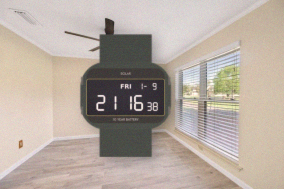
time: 21:16:38
